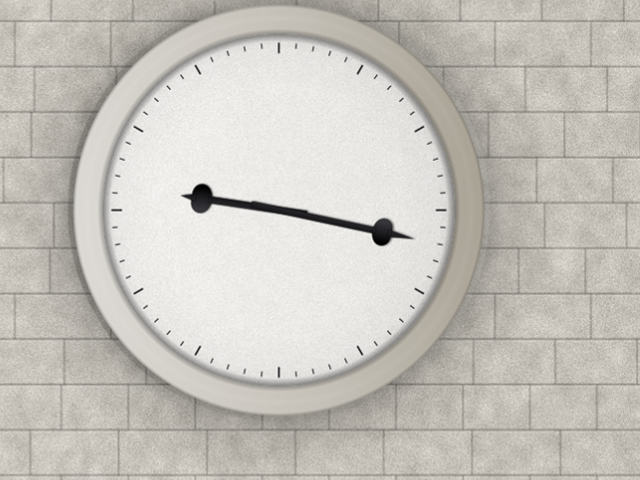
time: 9:17
